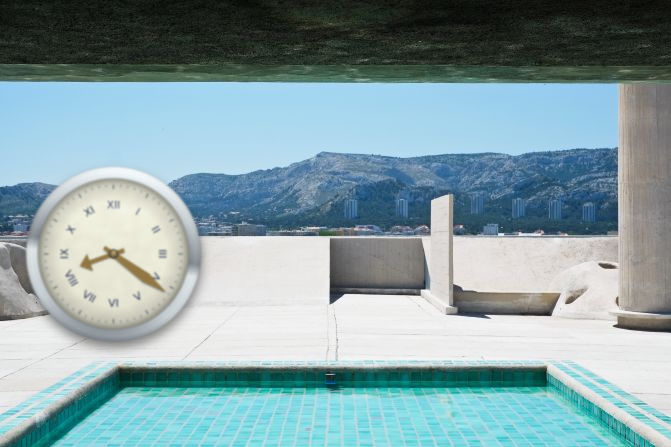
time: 8:21
